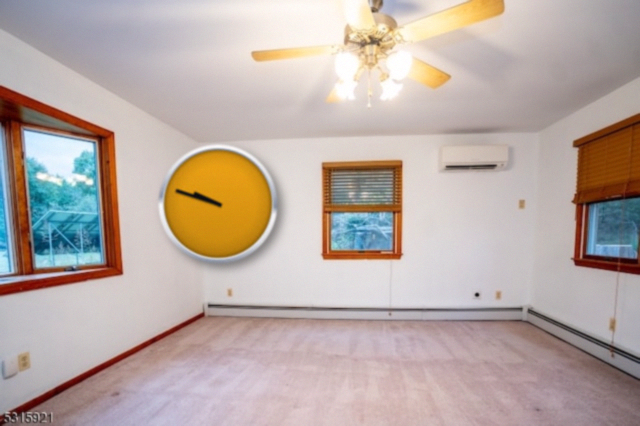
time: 9:48
